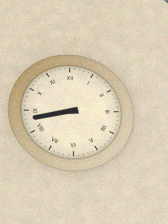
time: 8:43
